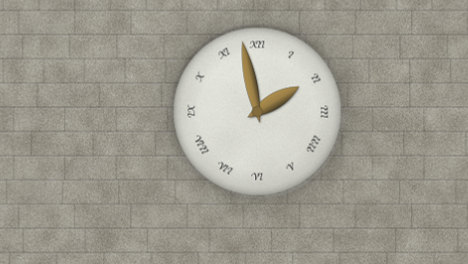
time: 1:58
